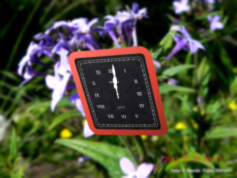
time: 12:01
